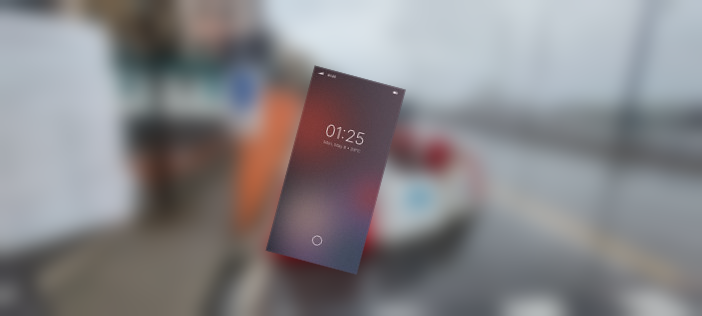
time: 1:25
